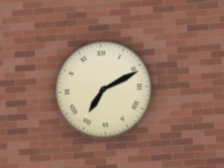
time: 7:11
